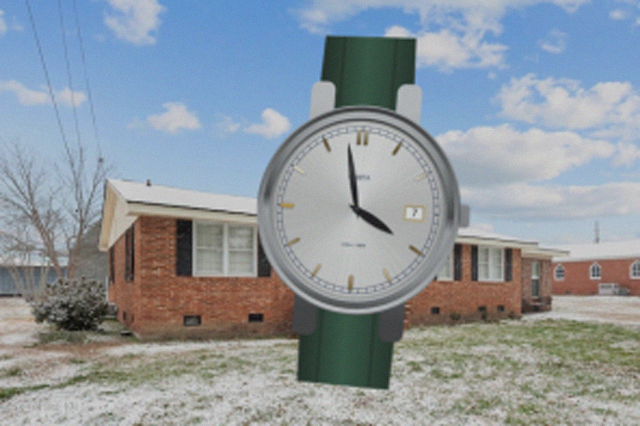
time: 3:58
